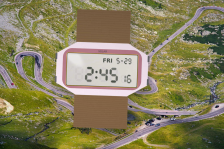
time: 2:45:16
